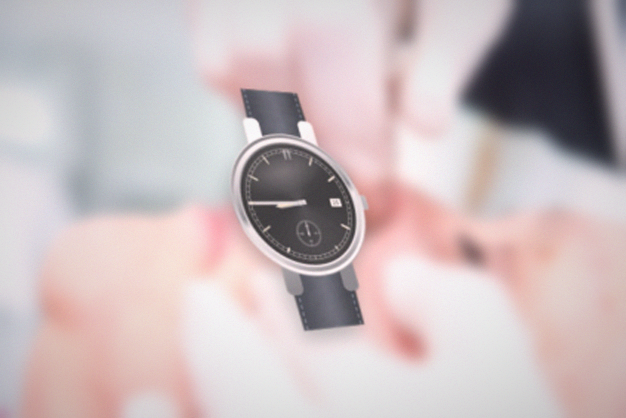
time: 8:45
